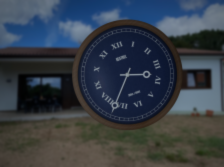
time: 3:37
